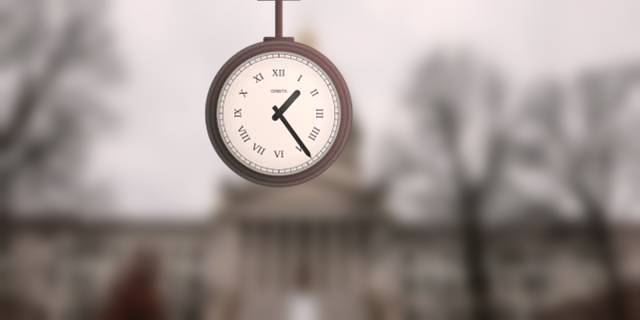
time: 1:24
